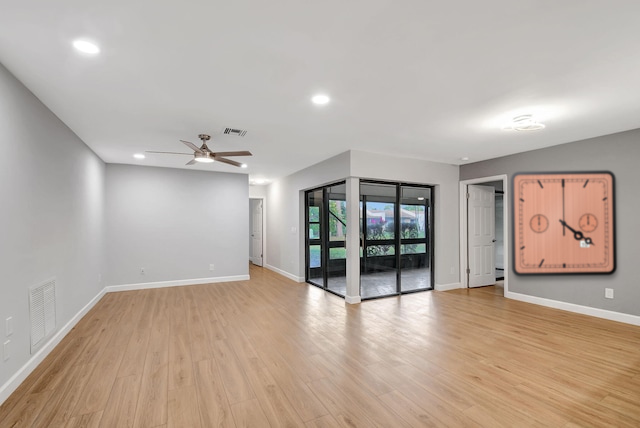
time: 4:21
